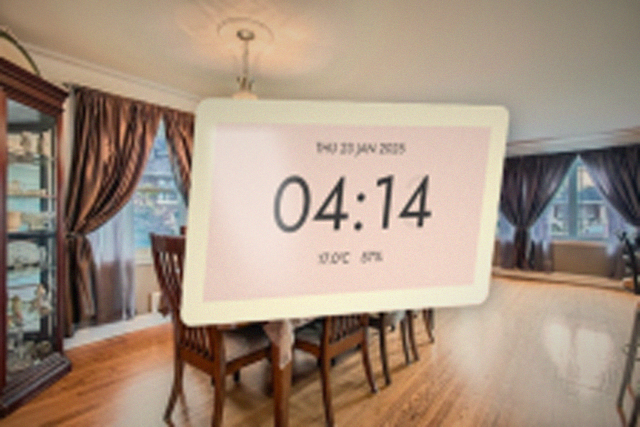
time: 4:14
